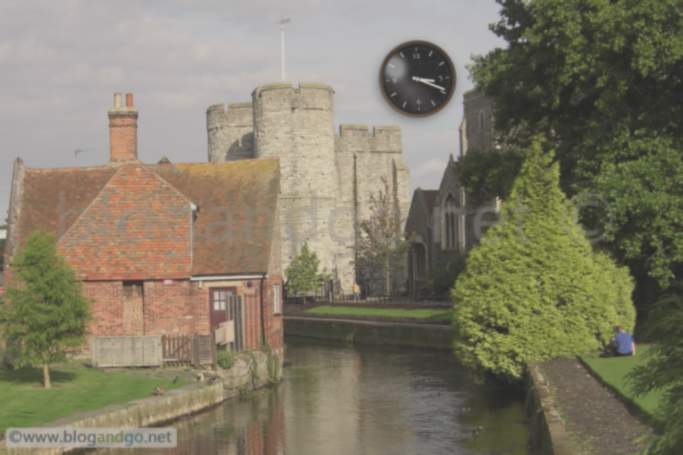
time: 3:19
